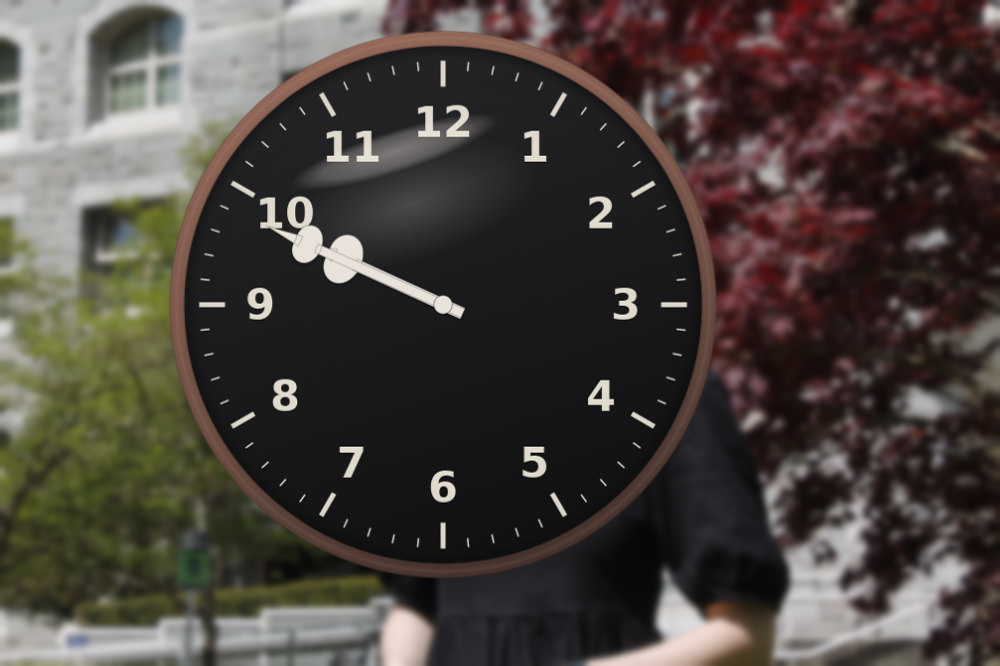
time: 9:49
